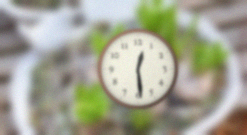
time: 12:29
